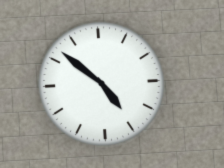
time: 4:52
